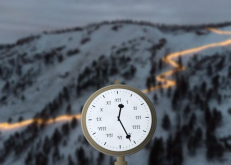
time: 12:26
